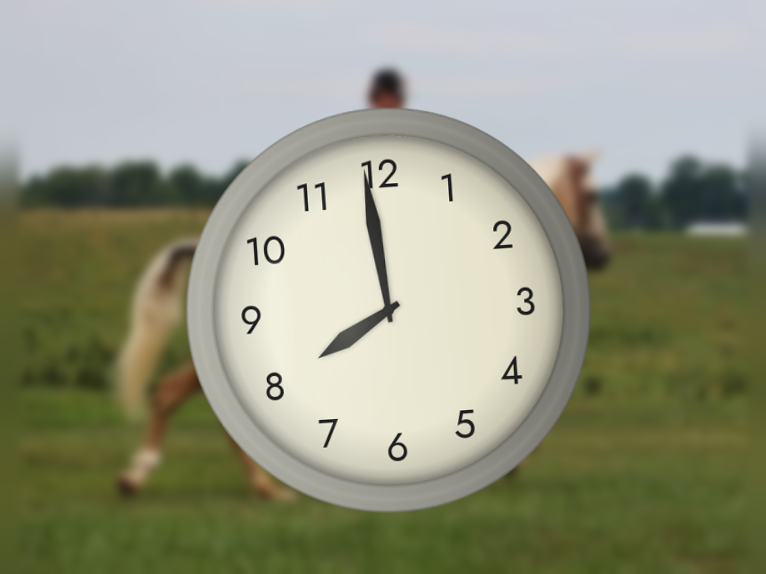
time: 7:59
